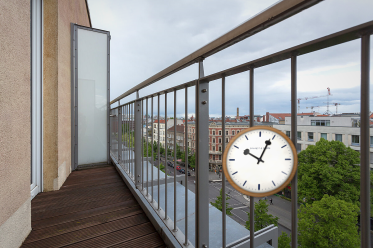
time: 10:04
